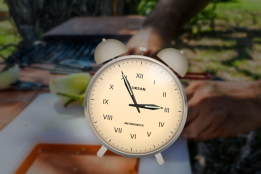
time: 2:55
